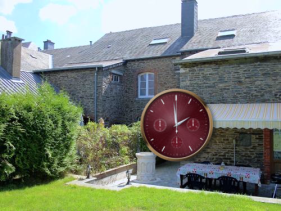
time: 1:59
